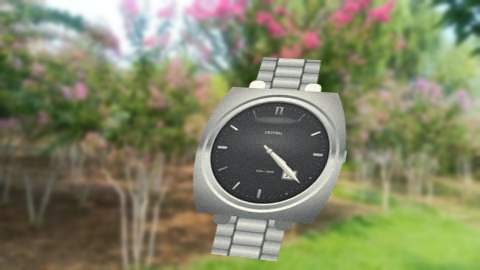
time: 4:22
